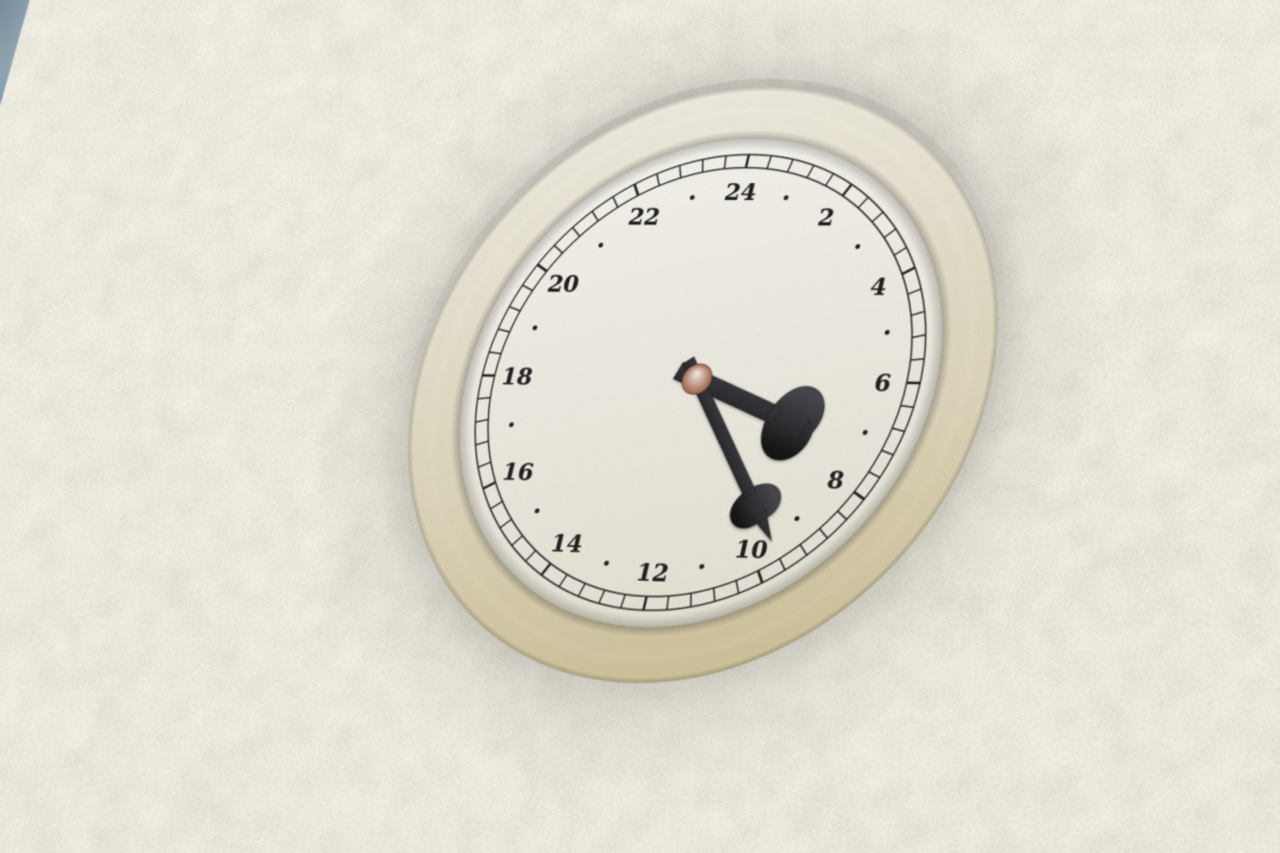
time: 7:24
